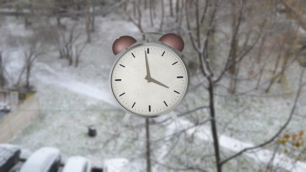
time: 3:59
